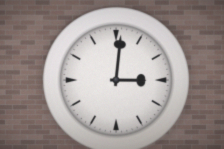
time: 3:01
